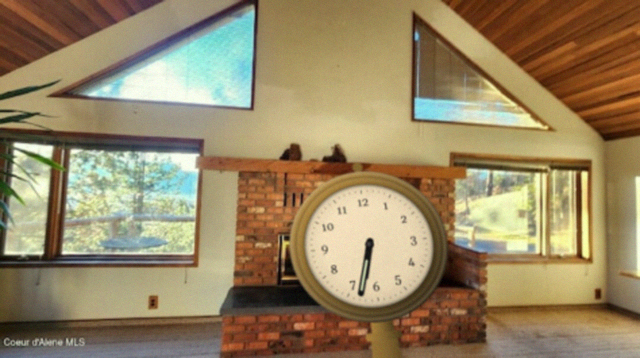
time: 6:33
